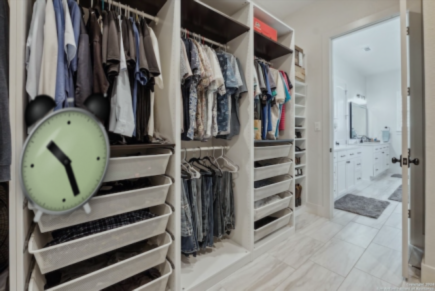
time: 10:26
